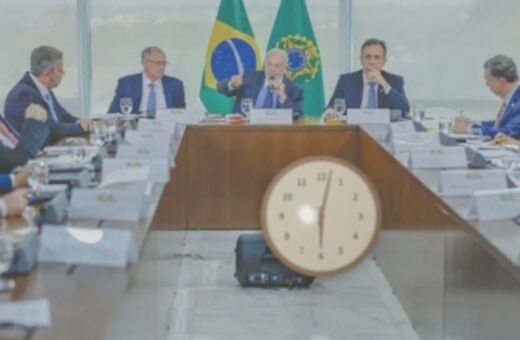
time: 6:02
